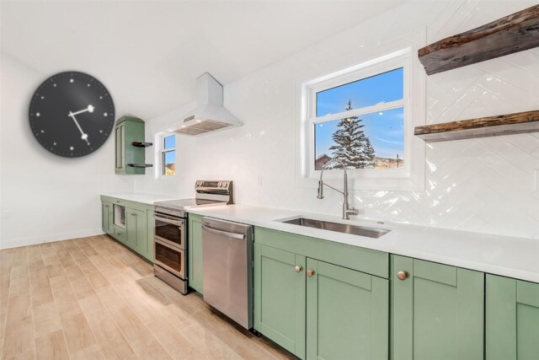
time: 2:25
